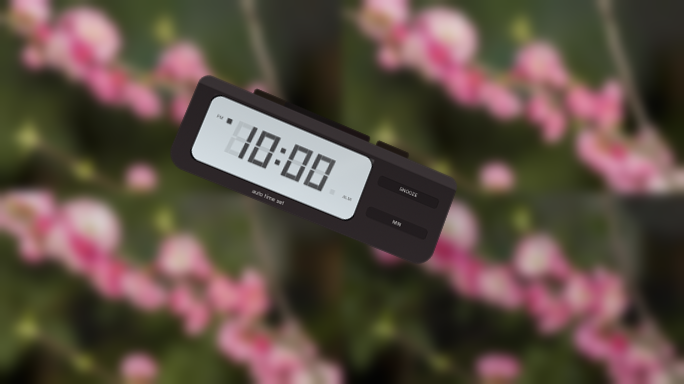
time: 10:00
